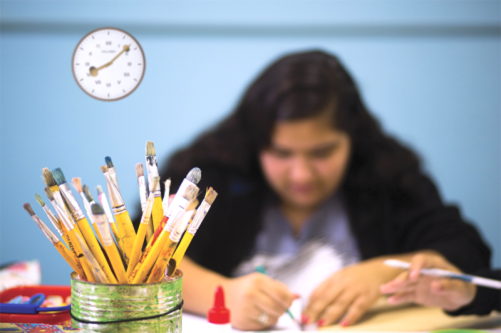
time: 8:08
